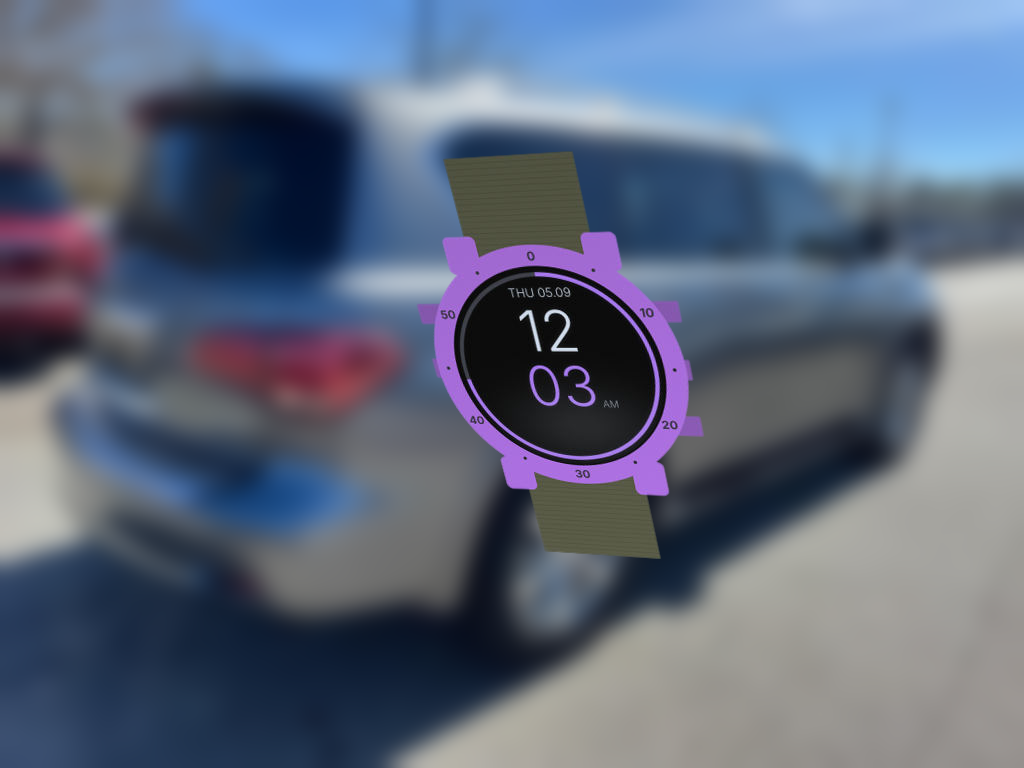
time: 12:03
